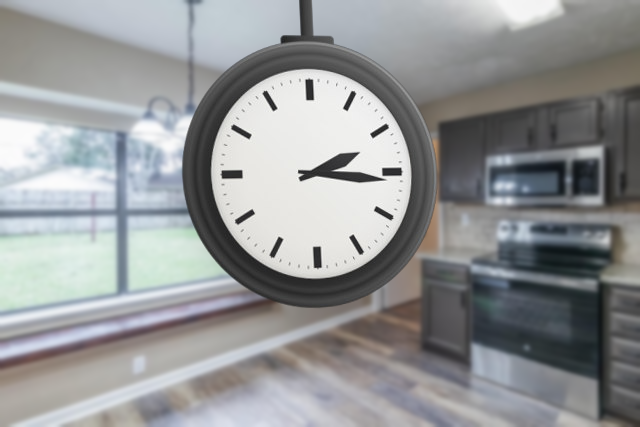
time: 2:16
